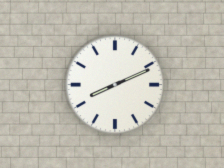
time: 8:11
